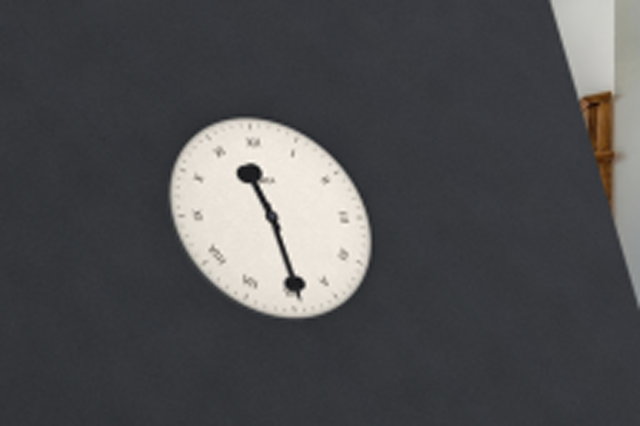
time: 11:29
